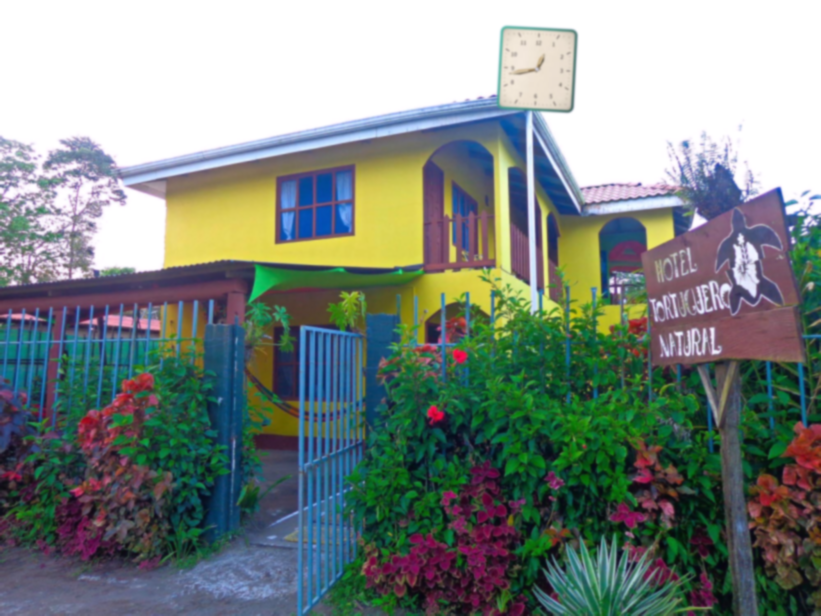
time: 12:43
